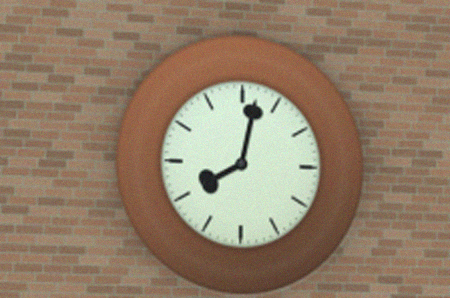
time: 8:02
